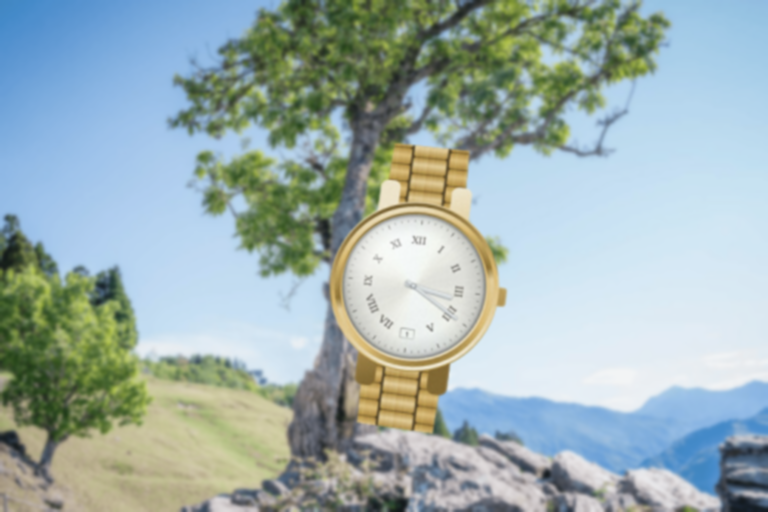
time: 3:20
